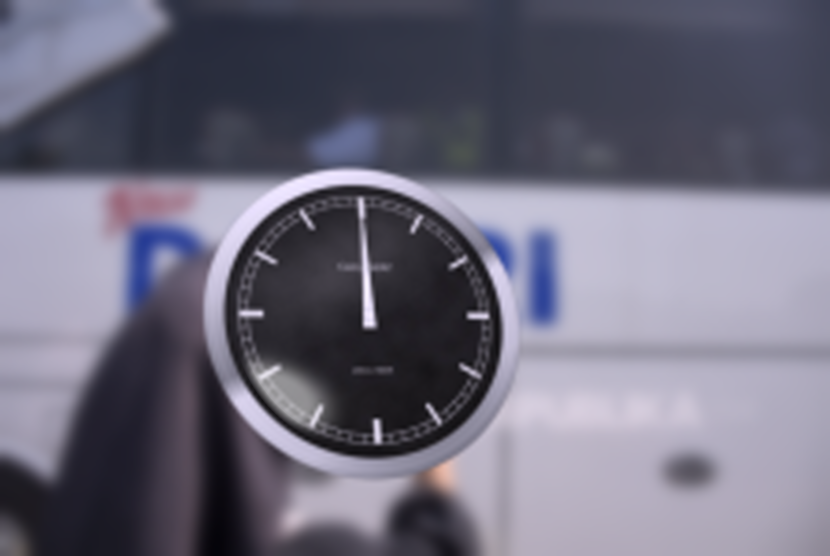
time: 12:00
